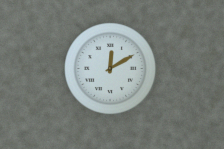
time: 12:10
